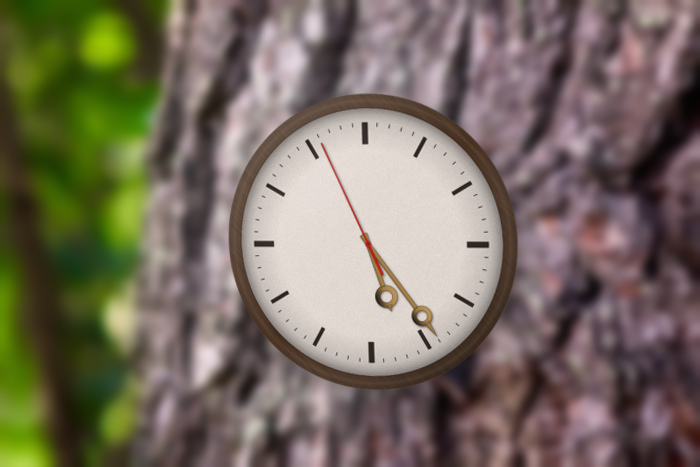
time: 5:23:56
